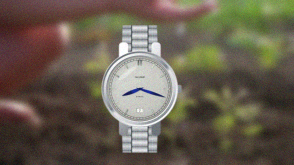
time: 8:18
